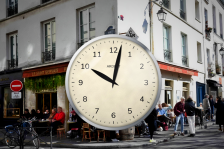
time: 10:02
